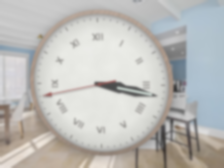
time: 3:16:43
